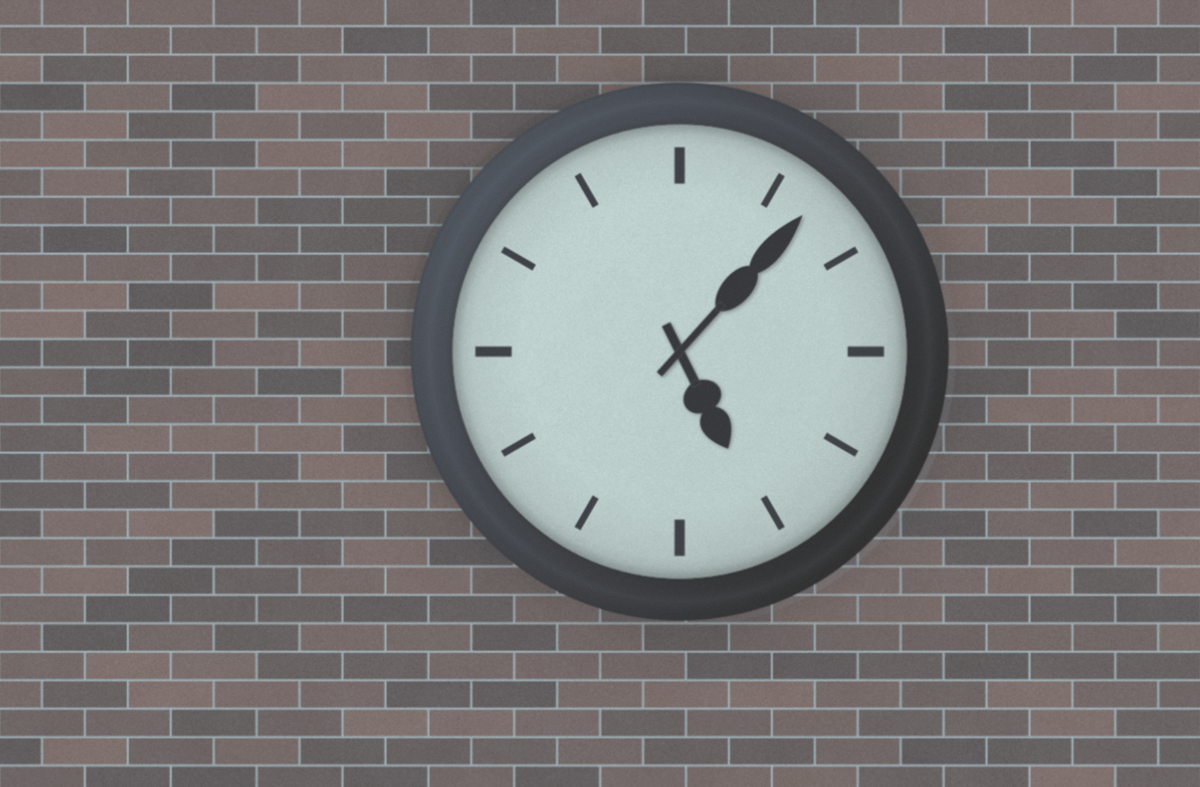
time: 5:07
